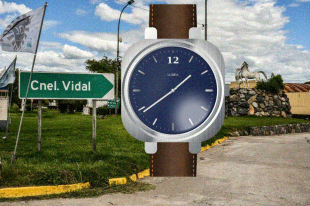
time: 1:39
